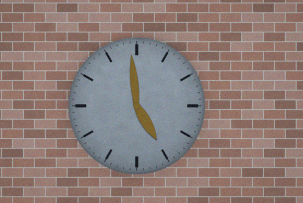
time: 4:59
